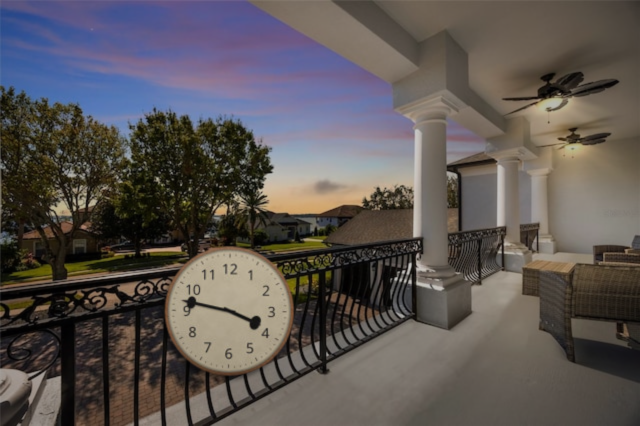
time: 3:47
